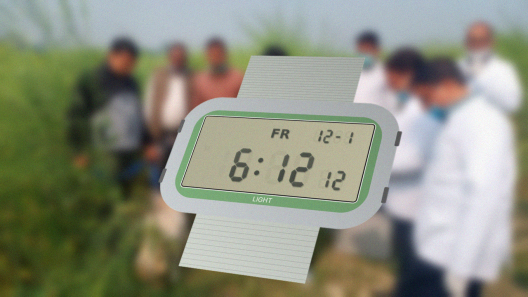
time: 6:12:12
